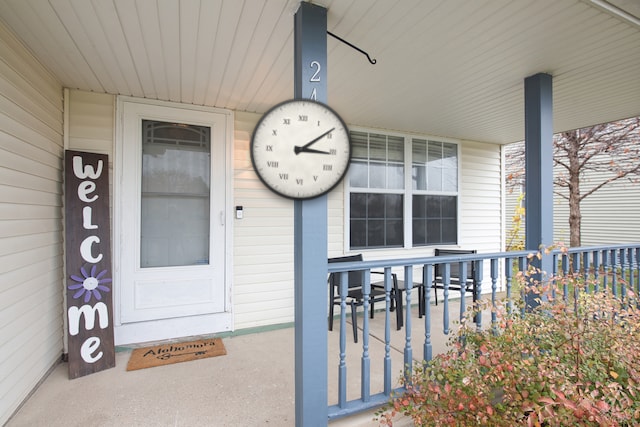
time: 3:09
